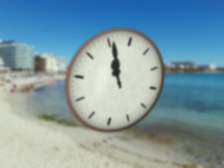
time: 10:56
